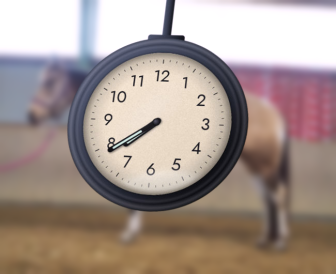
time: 7:39
